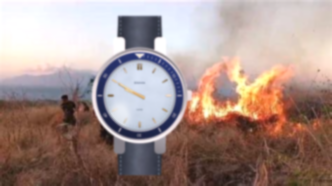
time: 9:50
